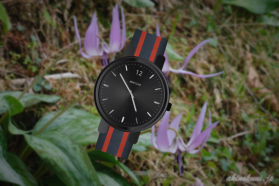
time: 4:52
